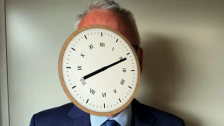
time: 8:11
